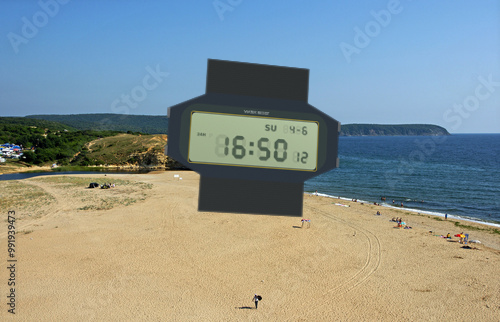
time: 16:50:12
